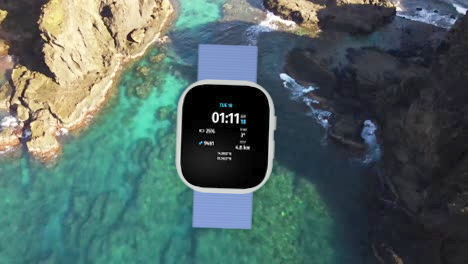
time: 1:11
